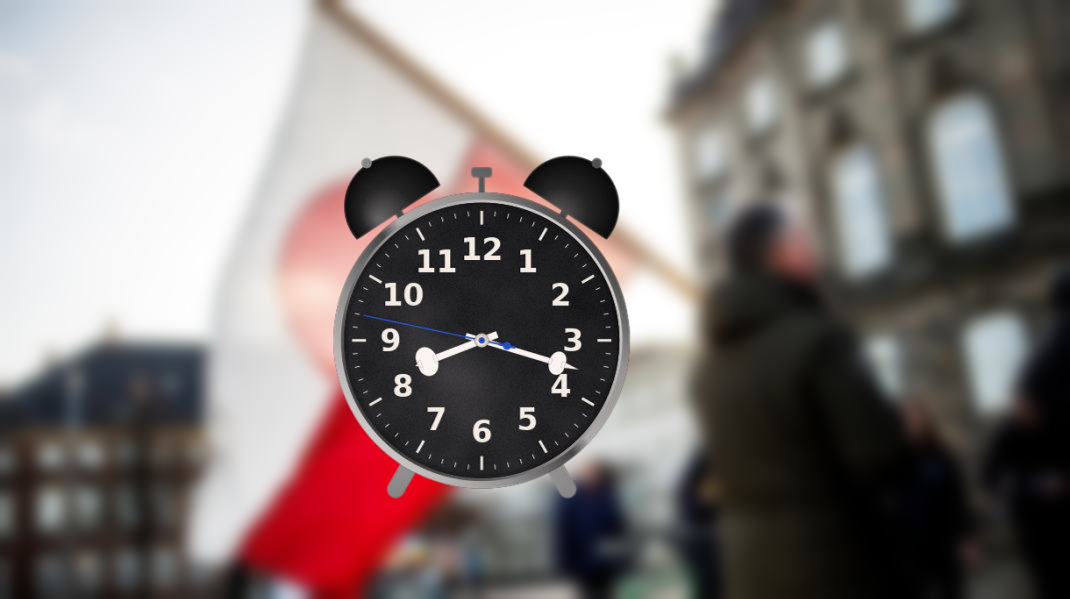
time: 8:17:47
